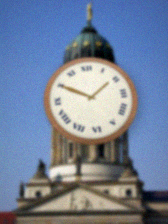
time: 1:50
